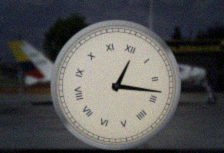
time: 12:13
